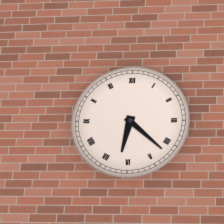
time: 6:22
